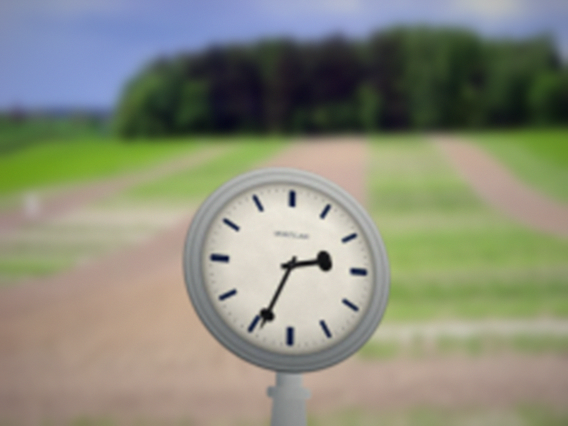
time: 2:34
